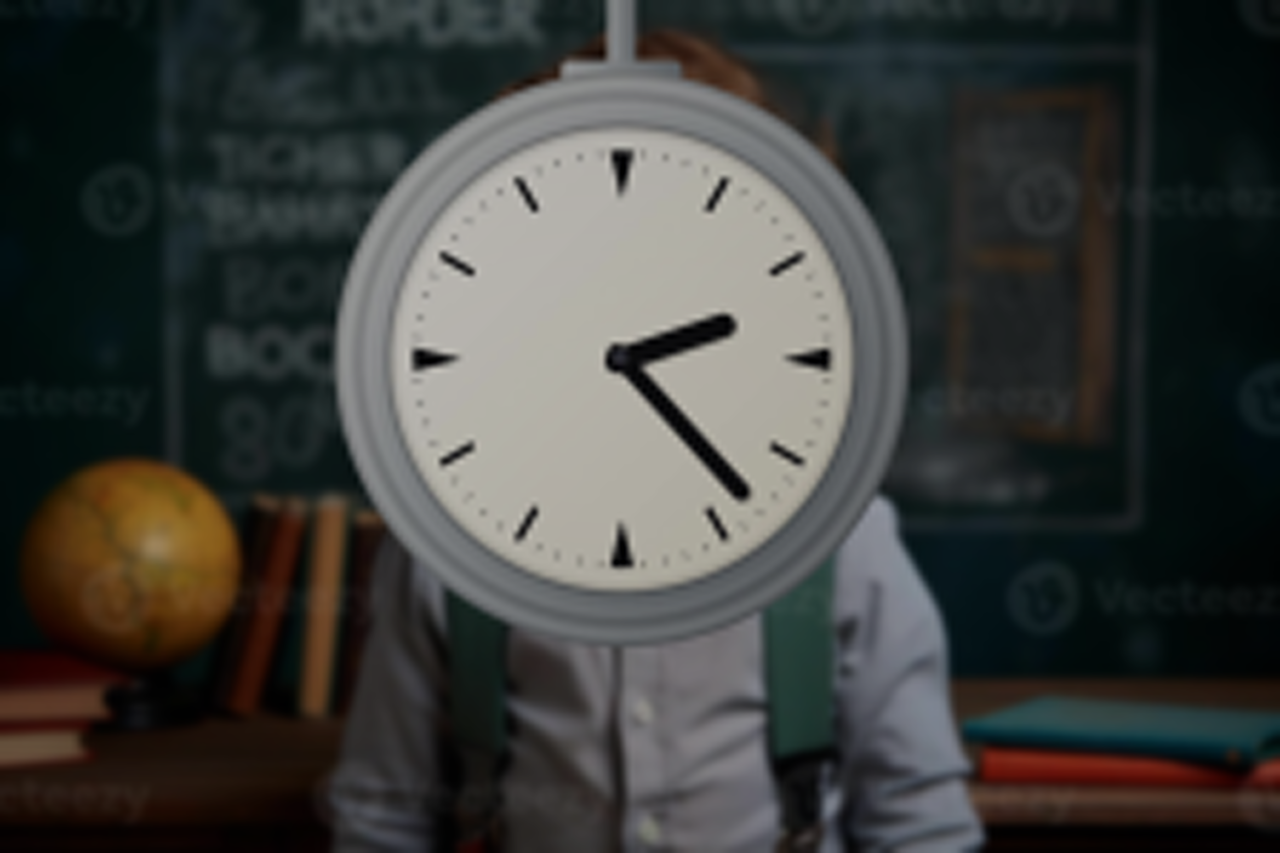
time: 2:23
